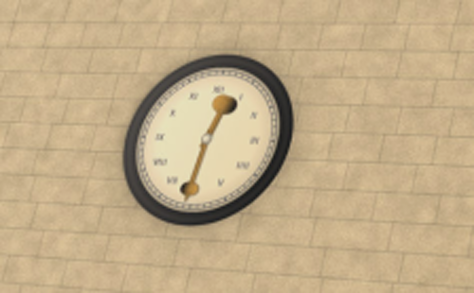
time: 12:31
